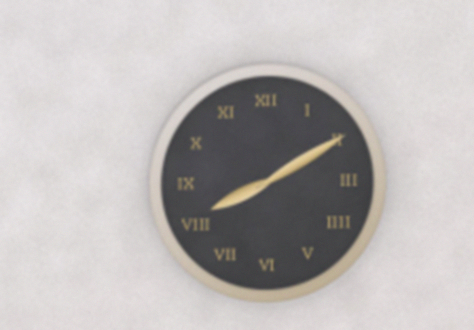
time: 8:10
